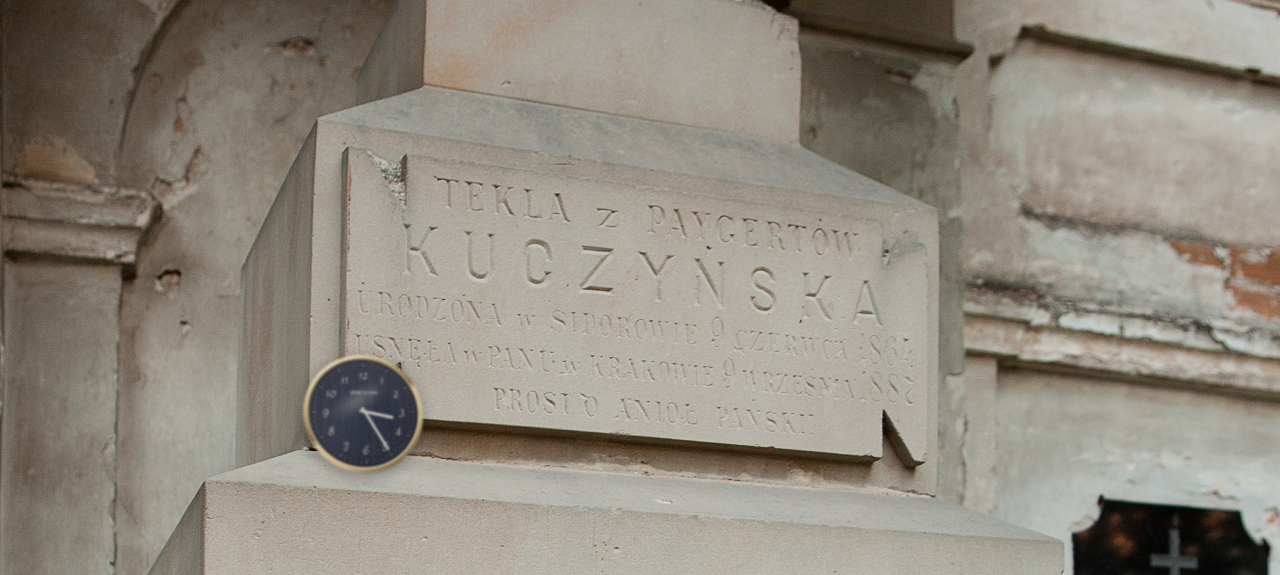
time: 3:25
